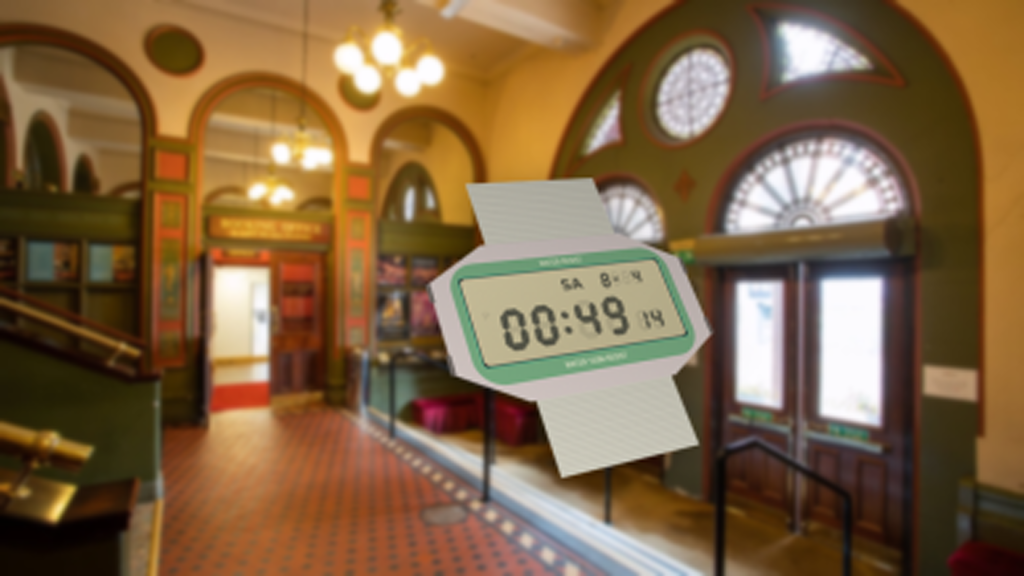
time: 0:49:14
